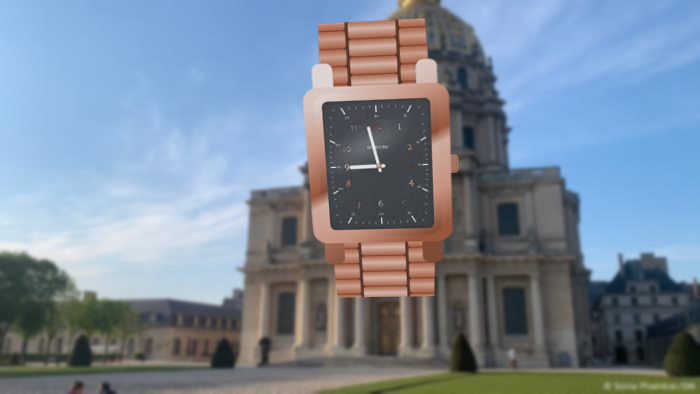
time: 8:58
